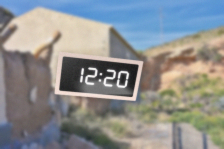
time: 12:20
